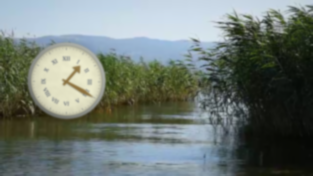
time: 1:20
